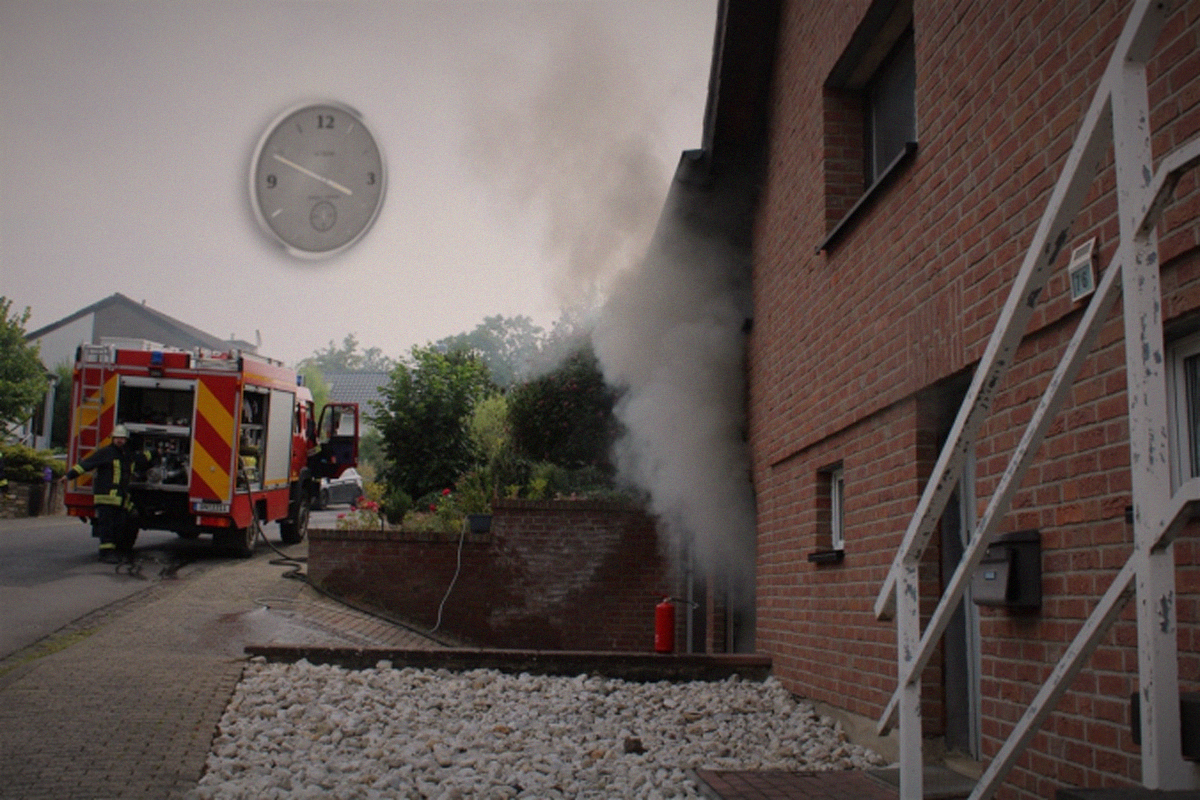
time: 3:49
